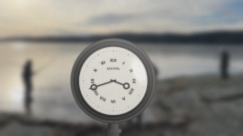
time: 3:42
